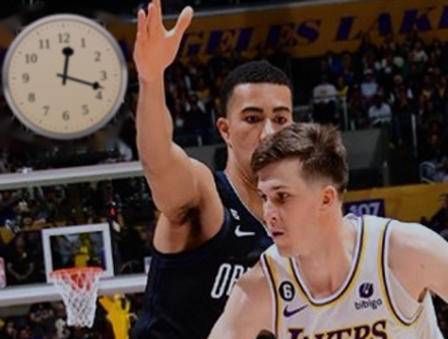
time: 12:18
